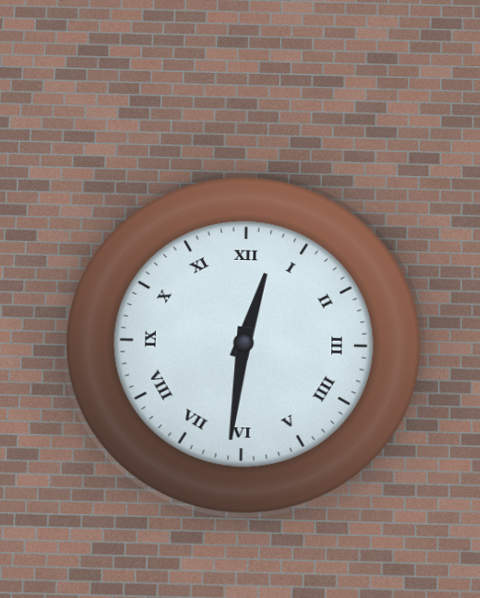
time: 12:31
